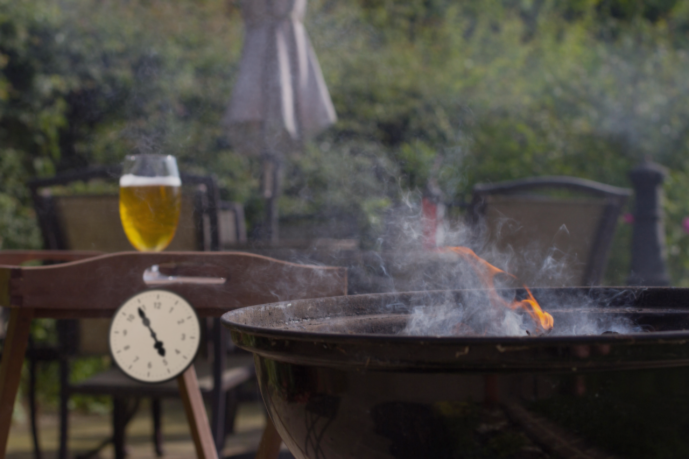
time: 4:54
